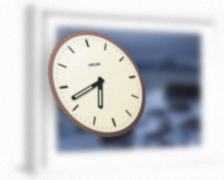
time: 6:42
